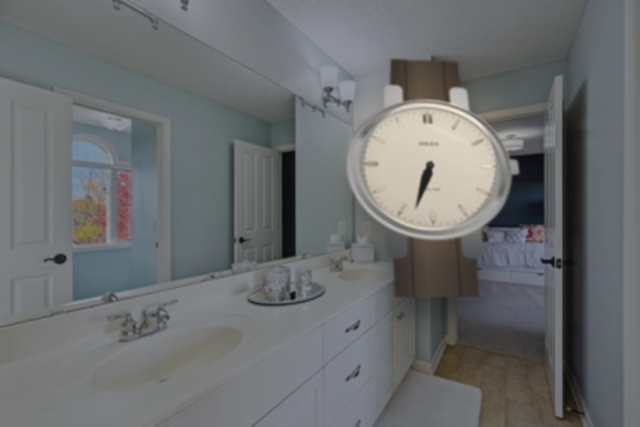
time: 6:33
